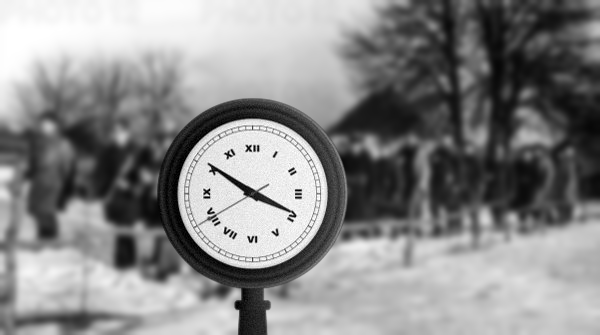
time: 3:50:40
